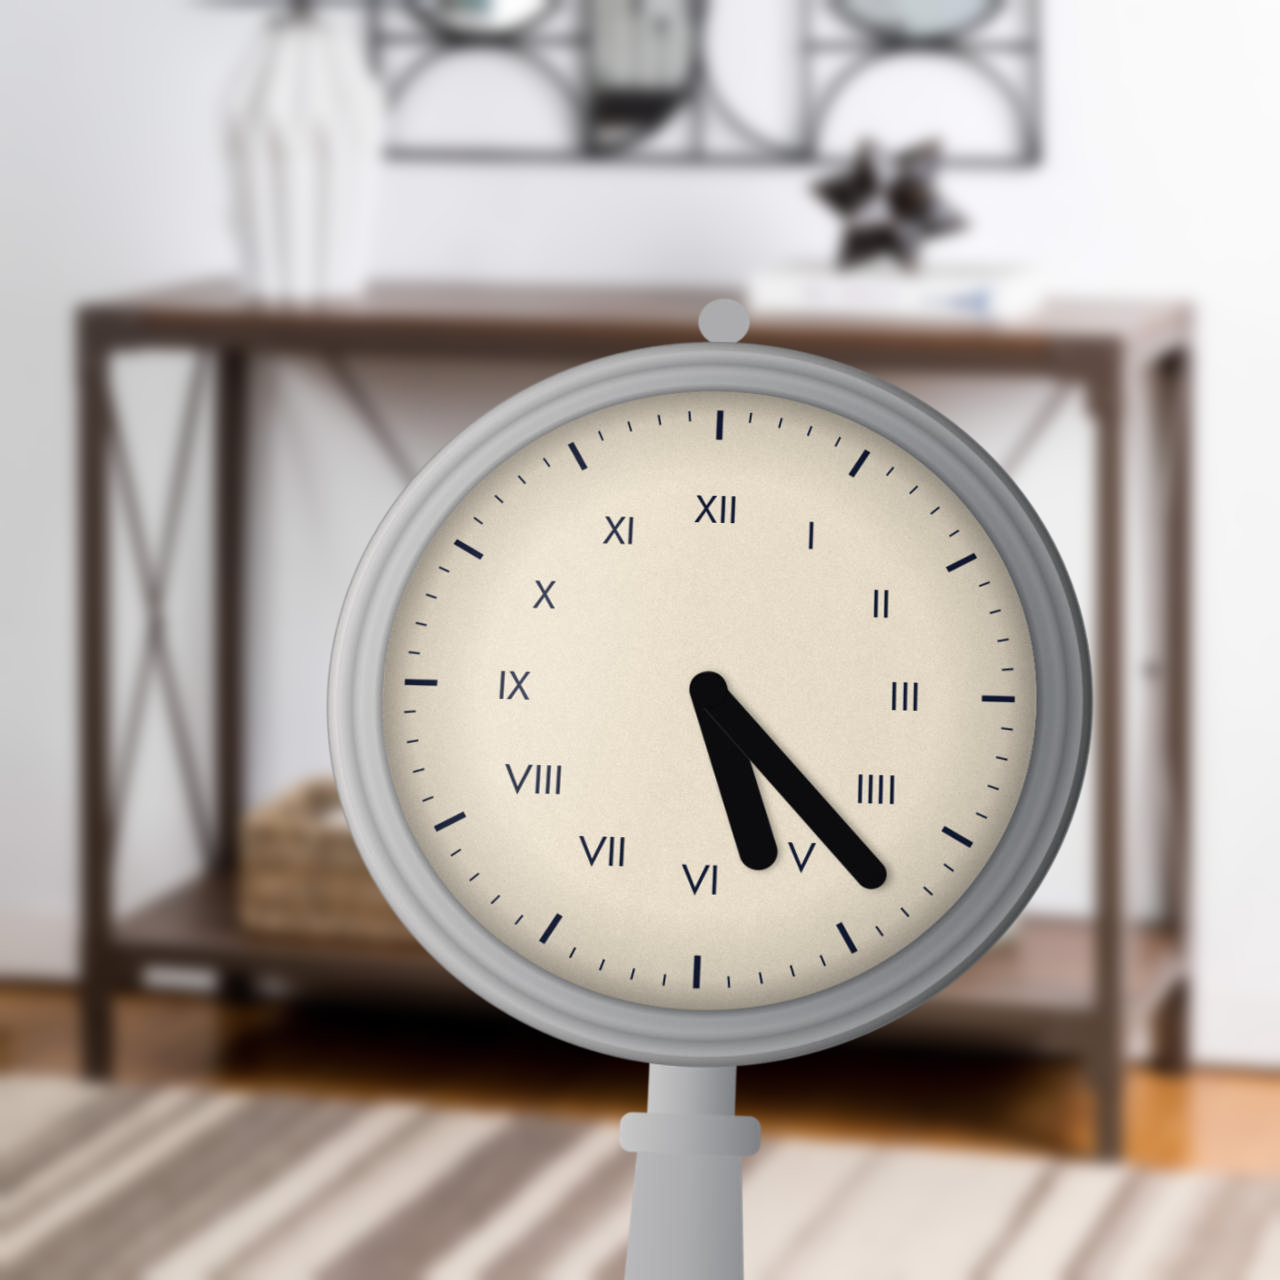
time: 5:23
